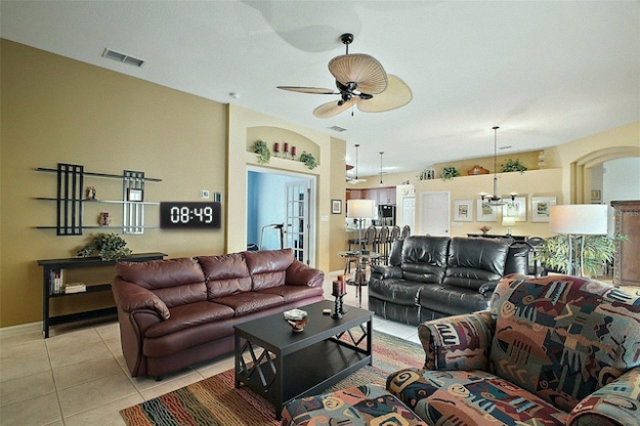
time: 8:49
